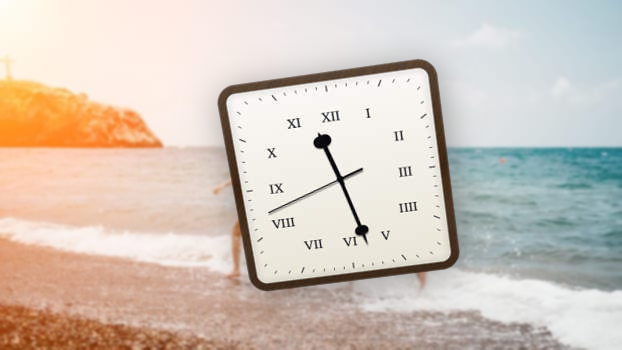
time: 11:27:42
